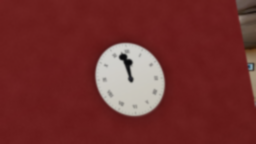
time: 11:58
